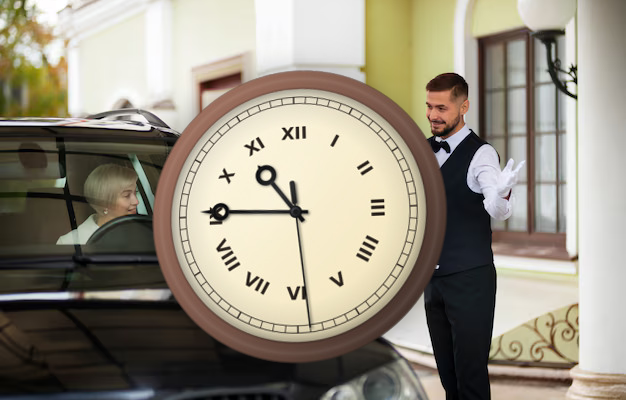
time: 10:45:29
